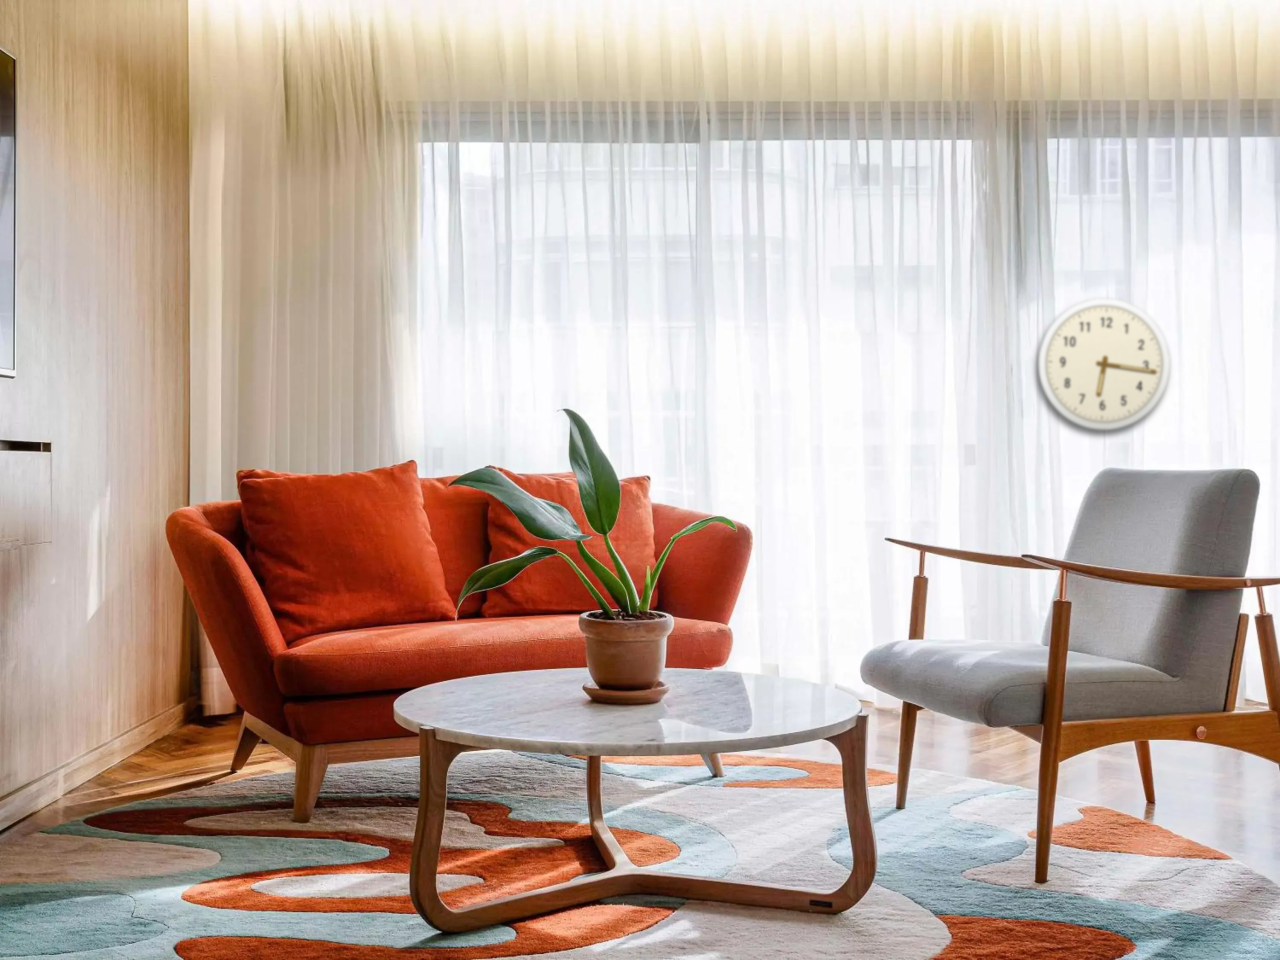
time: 6:16
